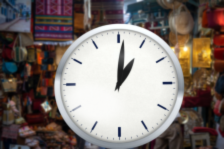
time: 1:01
